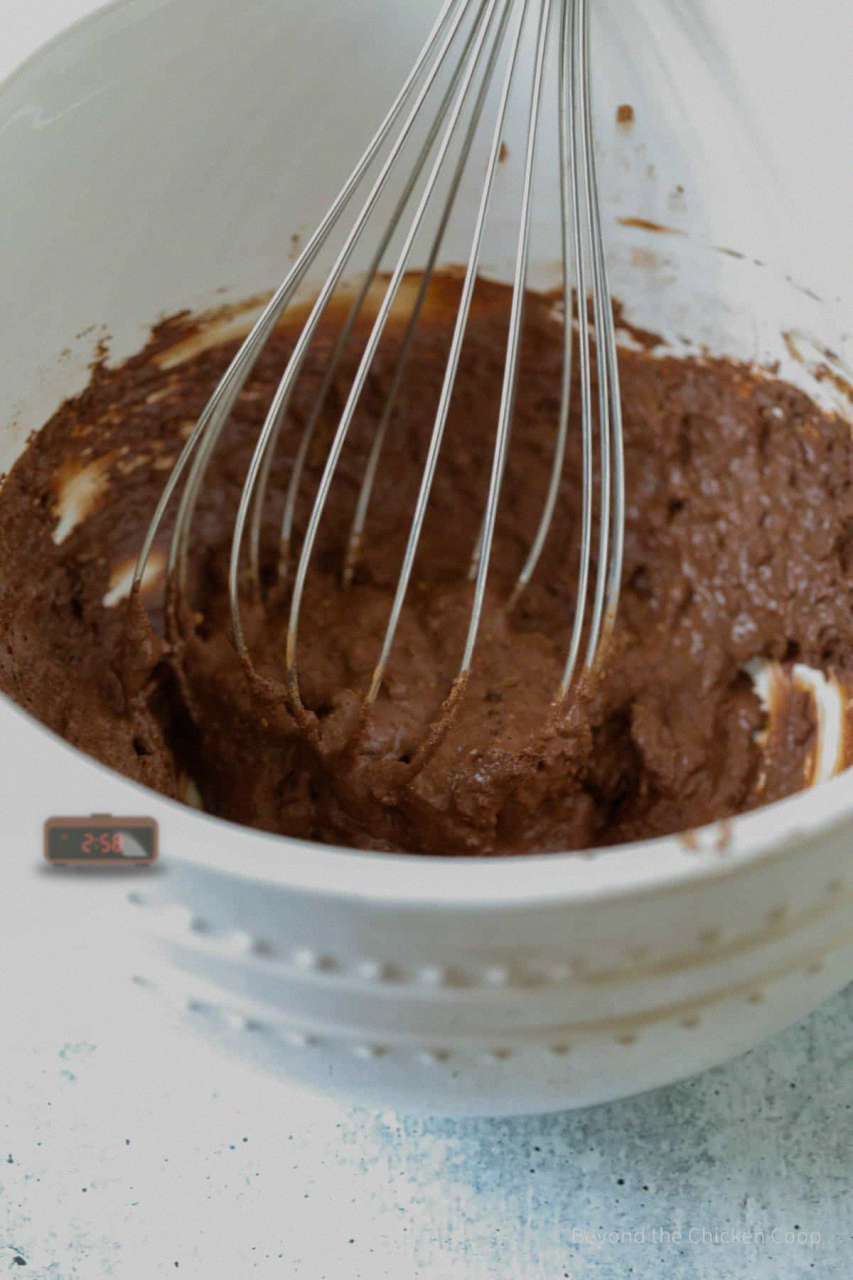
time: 2:58
